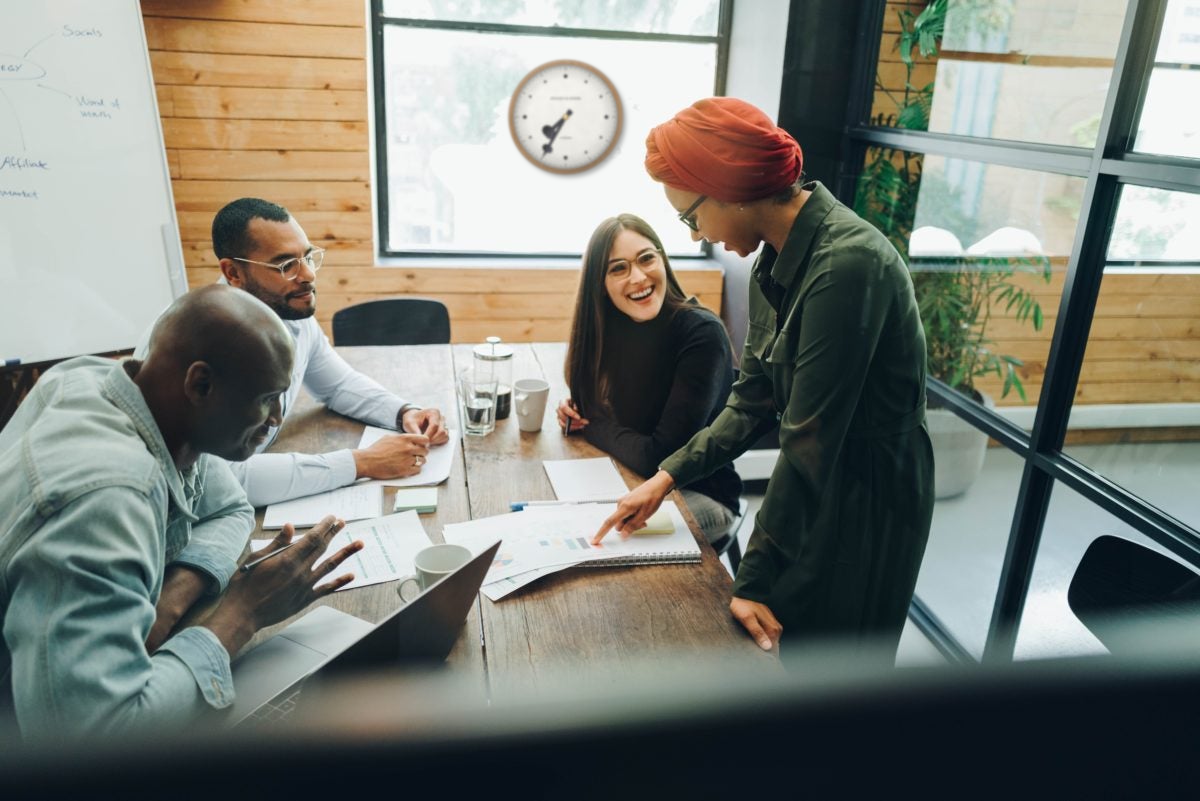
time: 7:35
